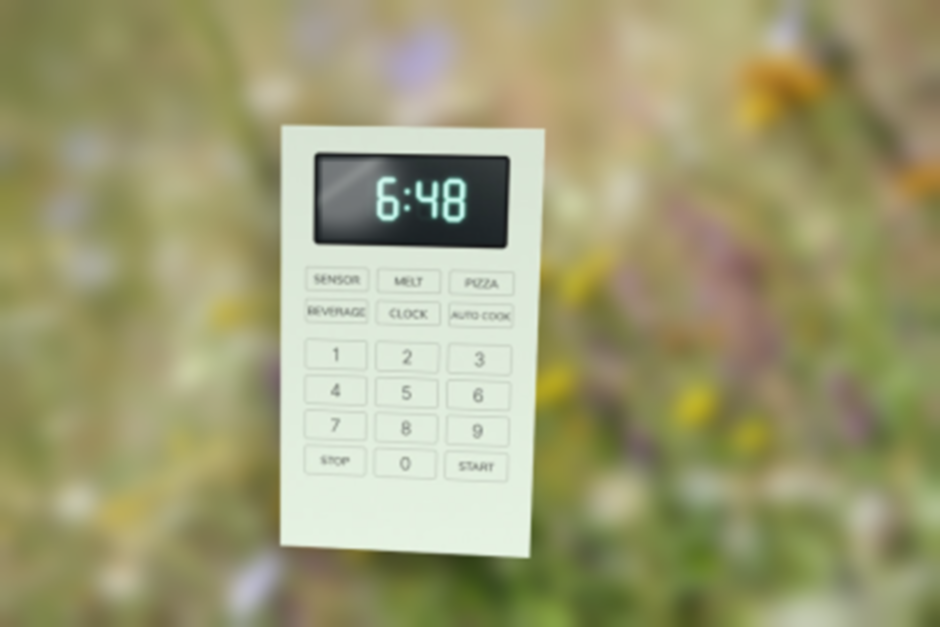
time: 6:48
